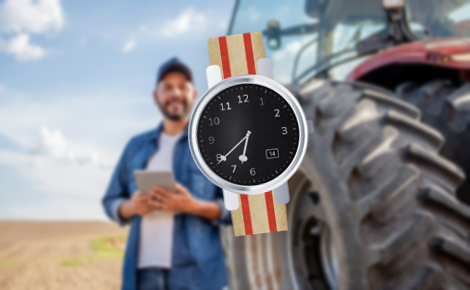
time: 6:39
